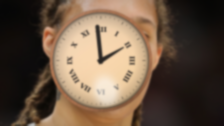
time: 1:59
